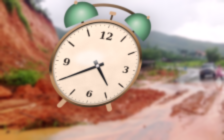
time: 4:40
